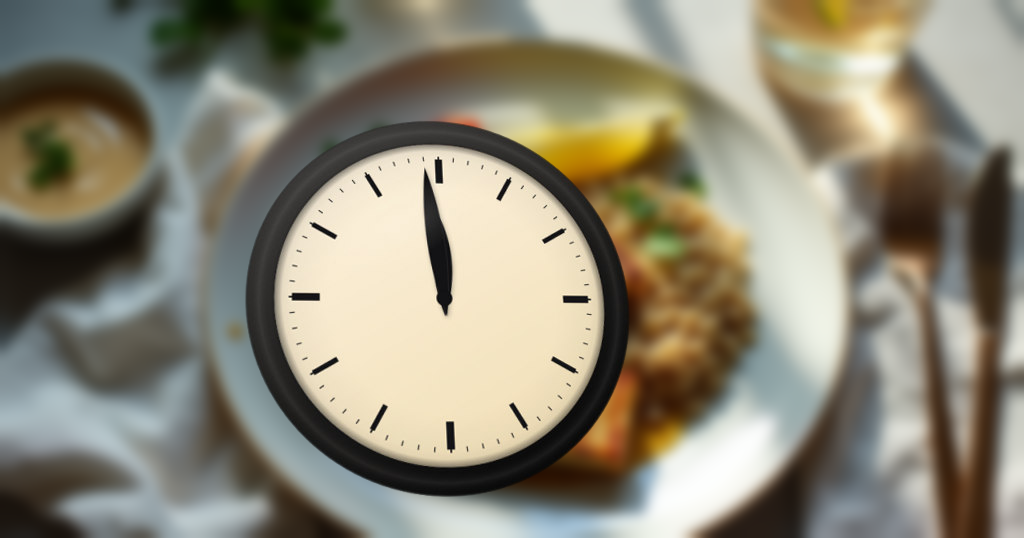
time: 11:59
